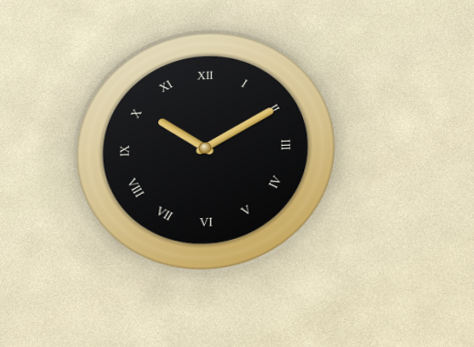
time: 10:10
